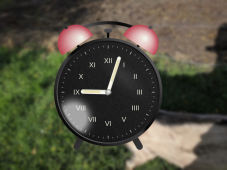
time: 9:03
